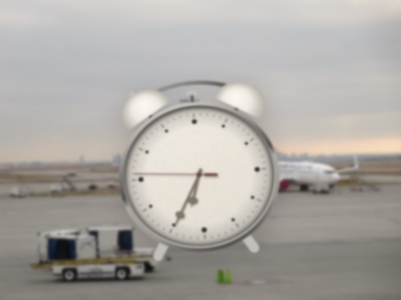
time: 6:34:46
